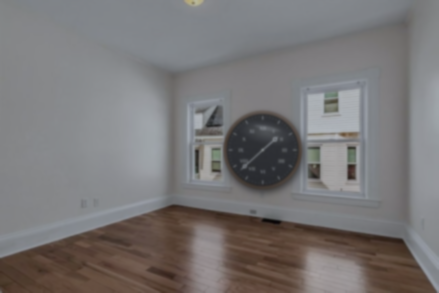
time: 1:38
